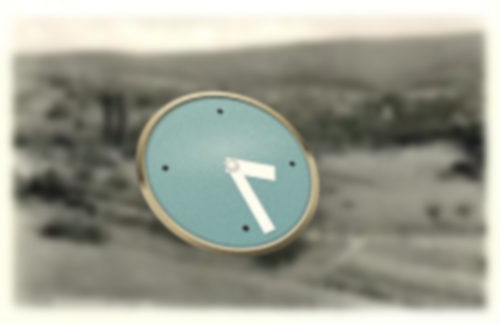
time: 3:27
